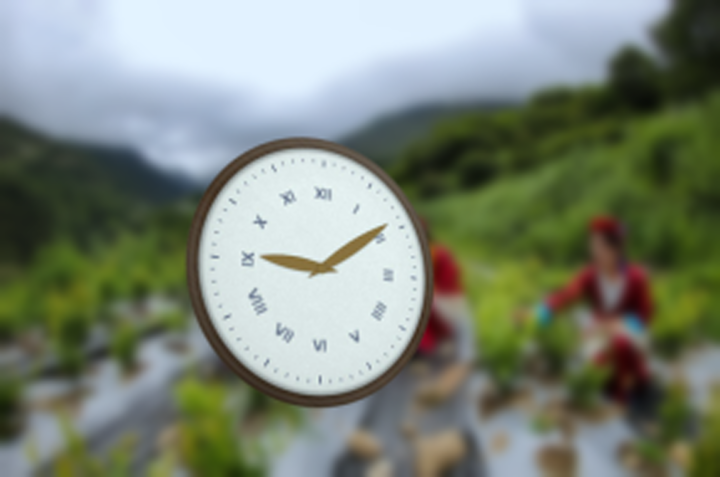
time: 9:09
